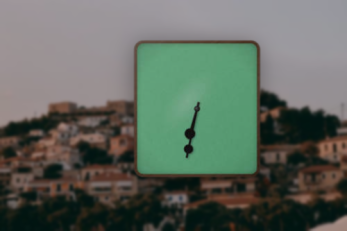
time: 6:32
